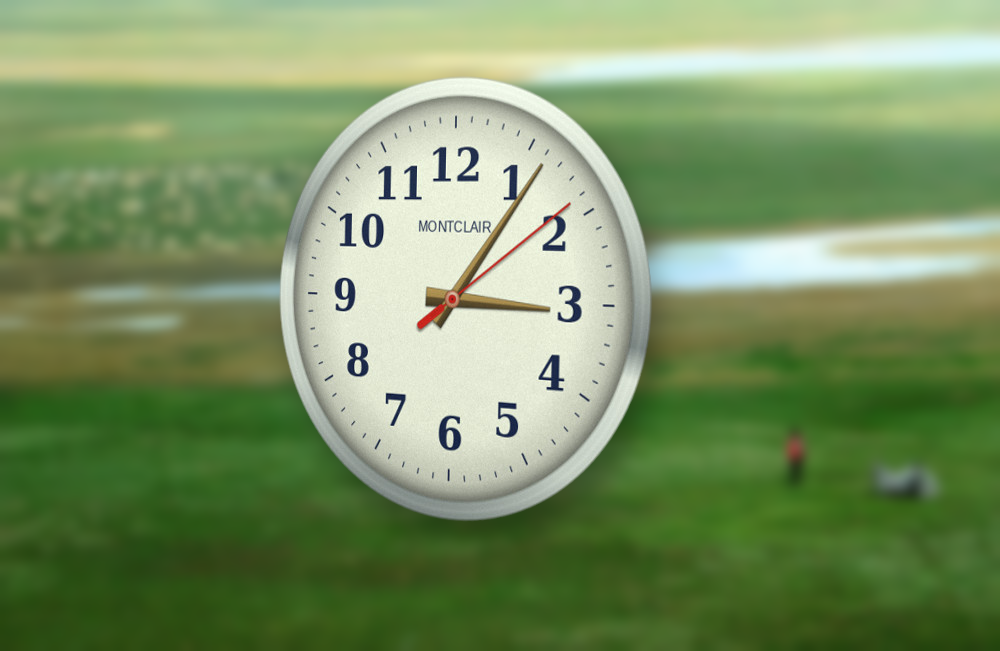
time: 3:06:09
